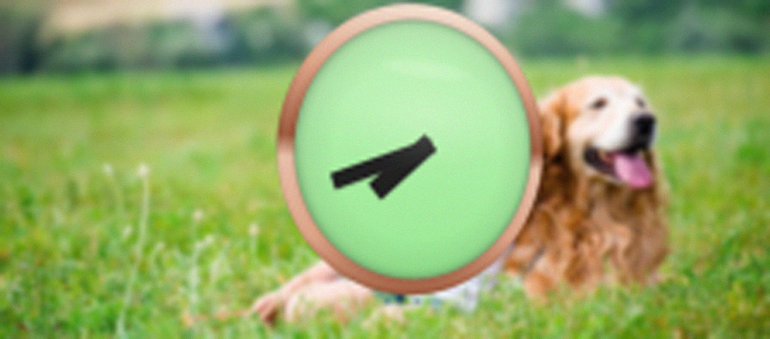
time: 7:42
